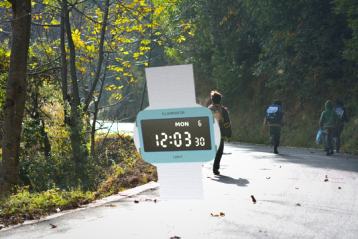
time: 12:03:30
